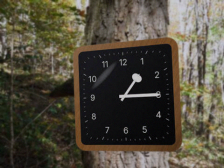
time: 1:15
